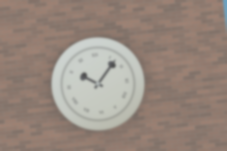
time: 10:07
